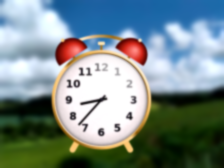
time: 8:37
